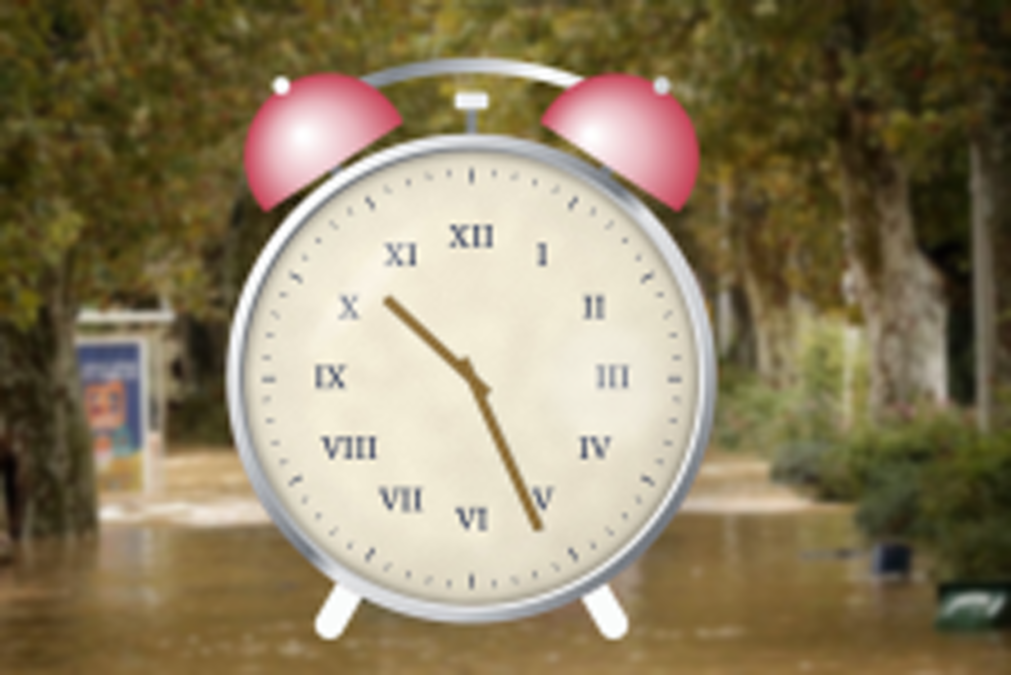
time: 10:26
